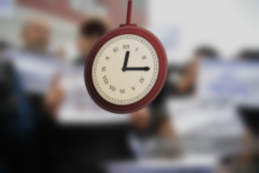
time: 12:15
